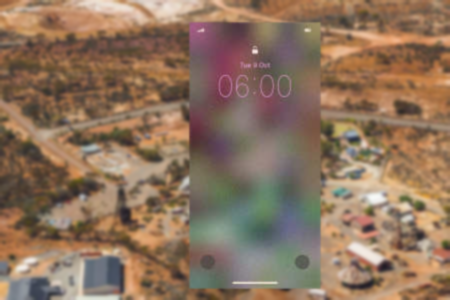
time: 6:00
